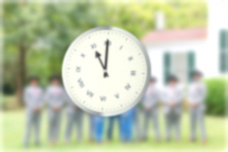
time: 11:00
